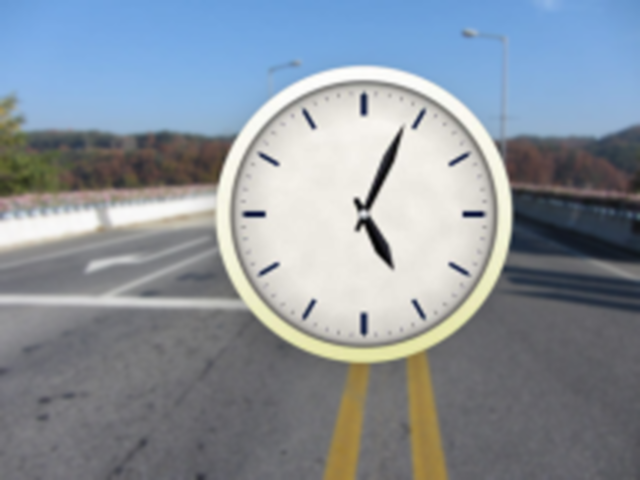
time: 5:04
